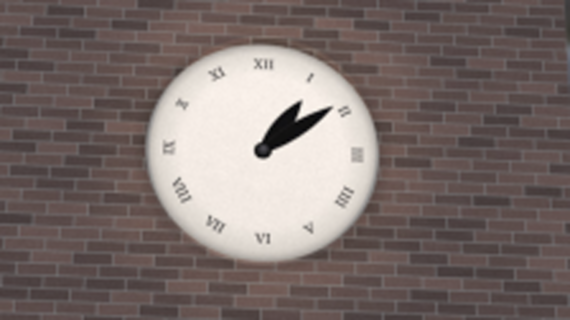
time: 1:09
